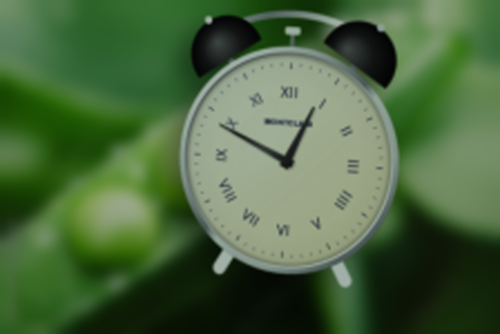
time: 12:49
